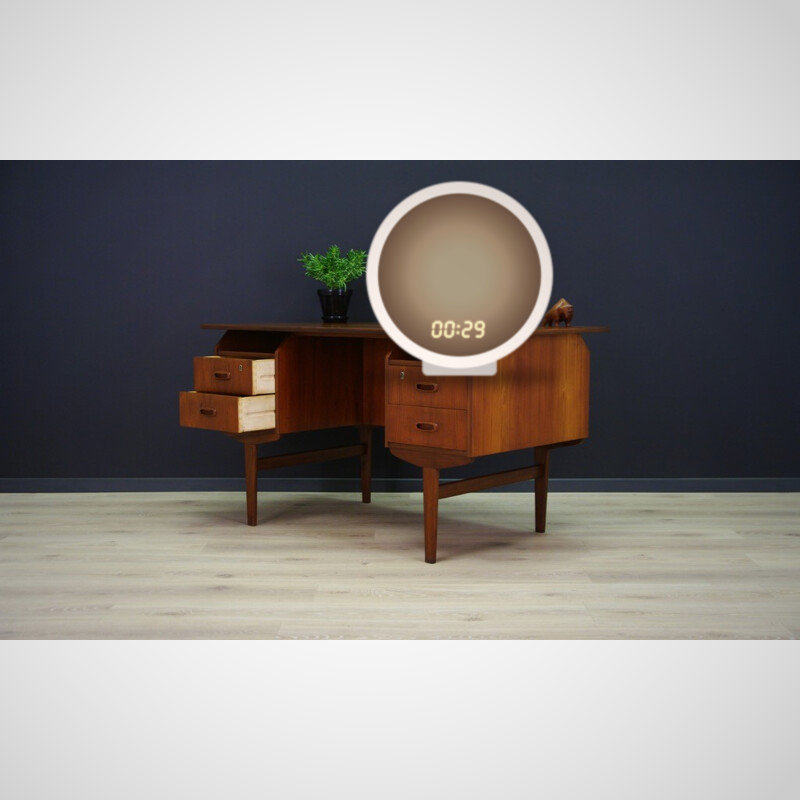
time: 0:29
